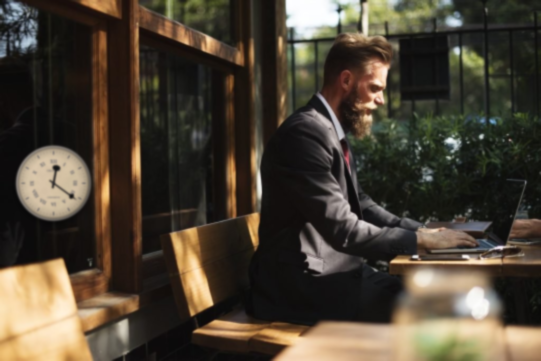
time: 12:21
